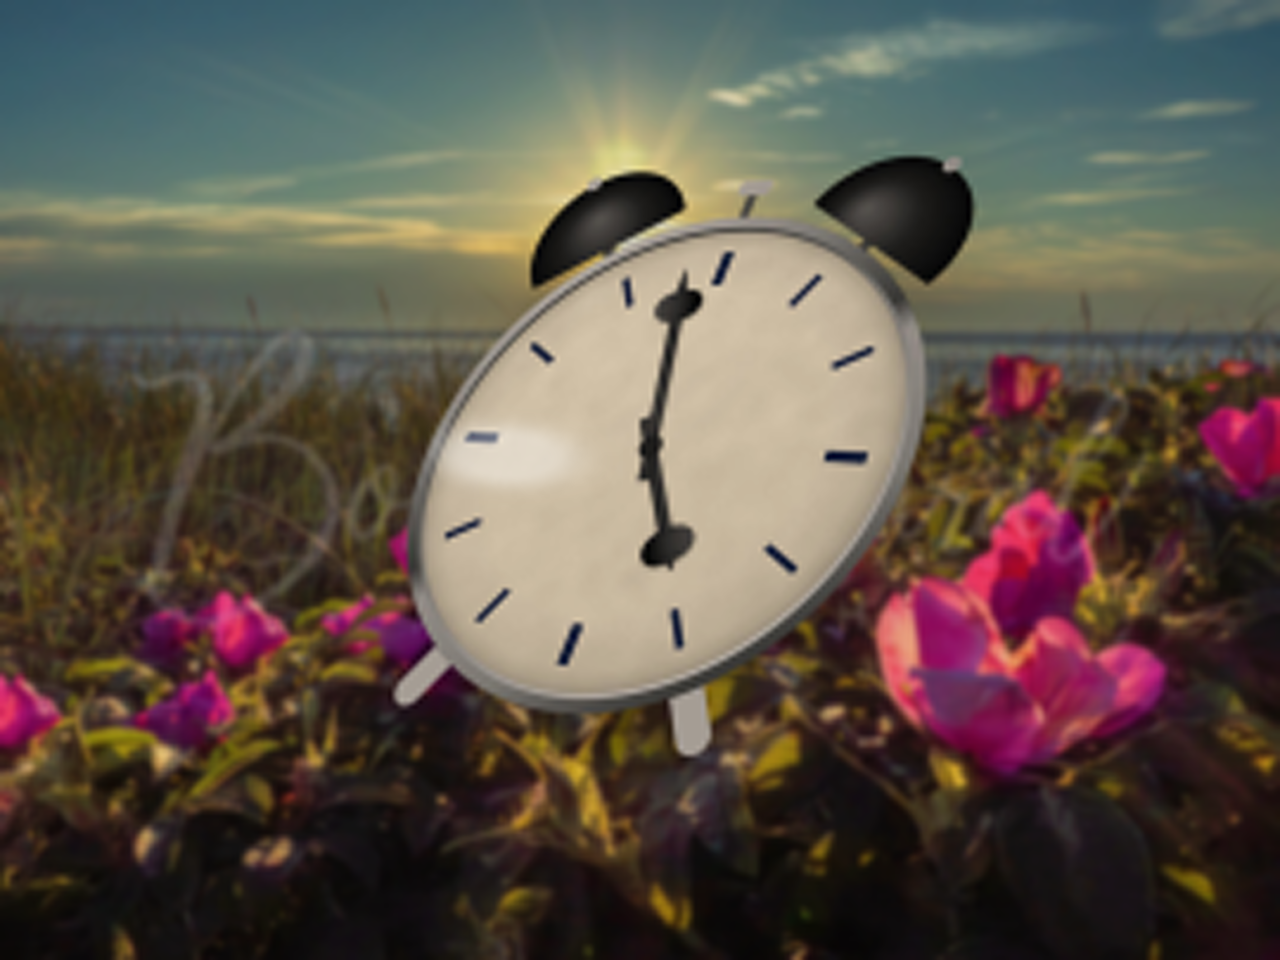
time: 4:58
